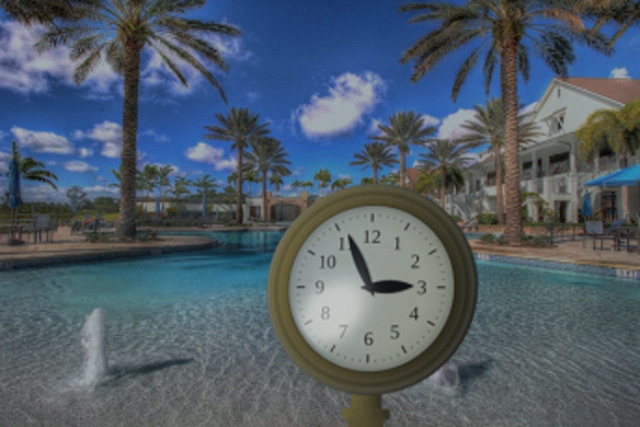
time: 2:56
